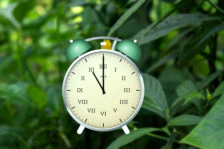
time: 11:00
